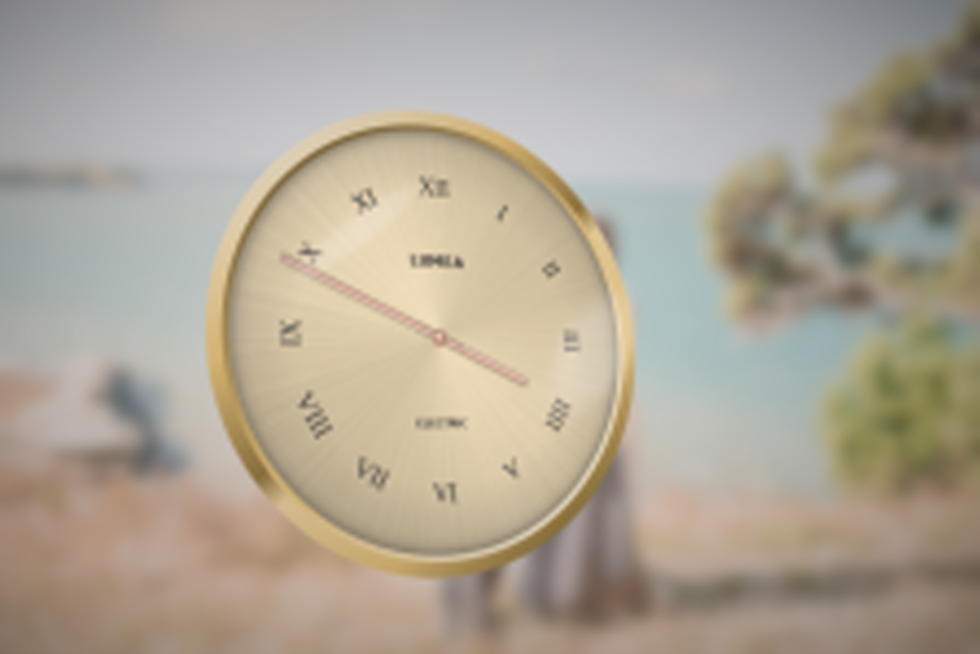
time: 3:49
